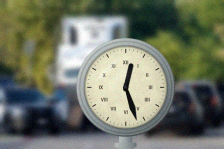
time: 12:27
